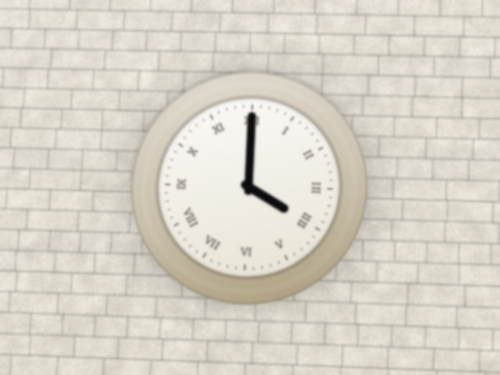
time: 4:00
